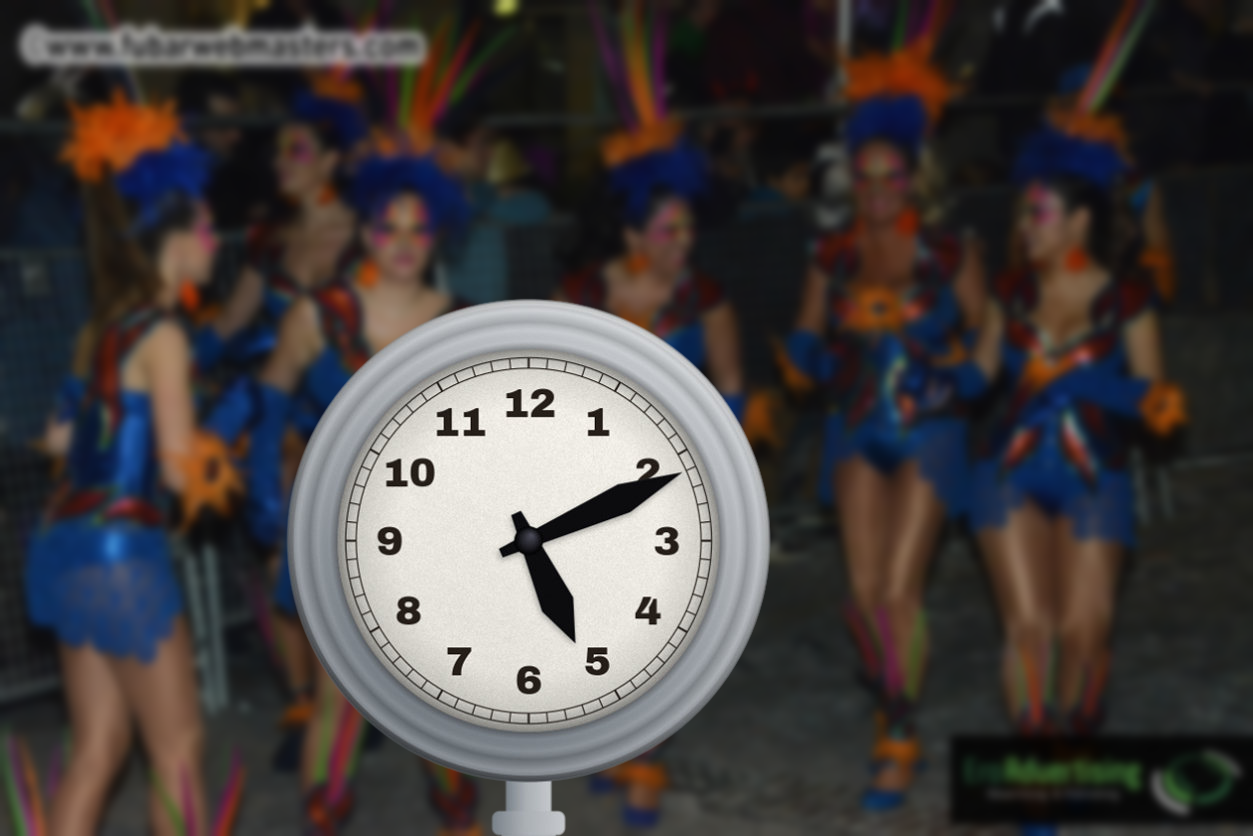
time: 5:11
